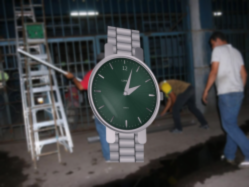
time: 2:03
